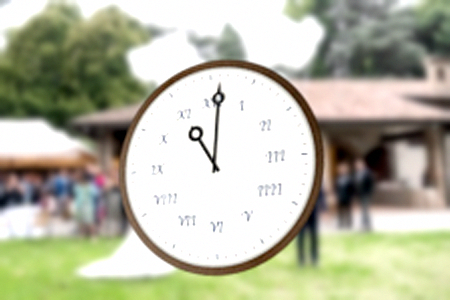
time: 11:01
